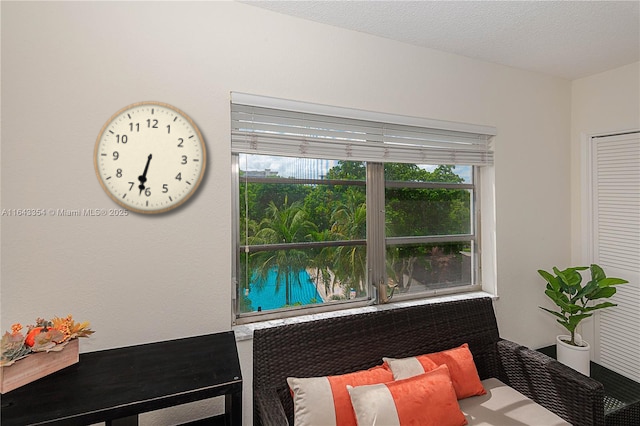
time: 6:32
